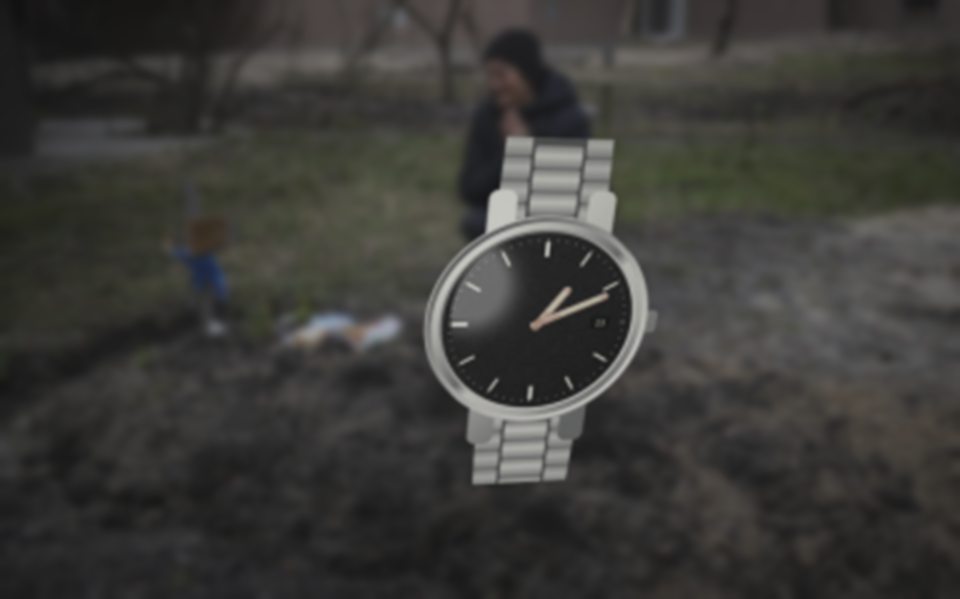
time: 1:11
